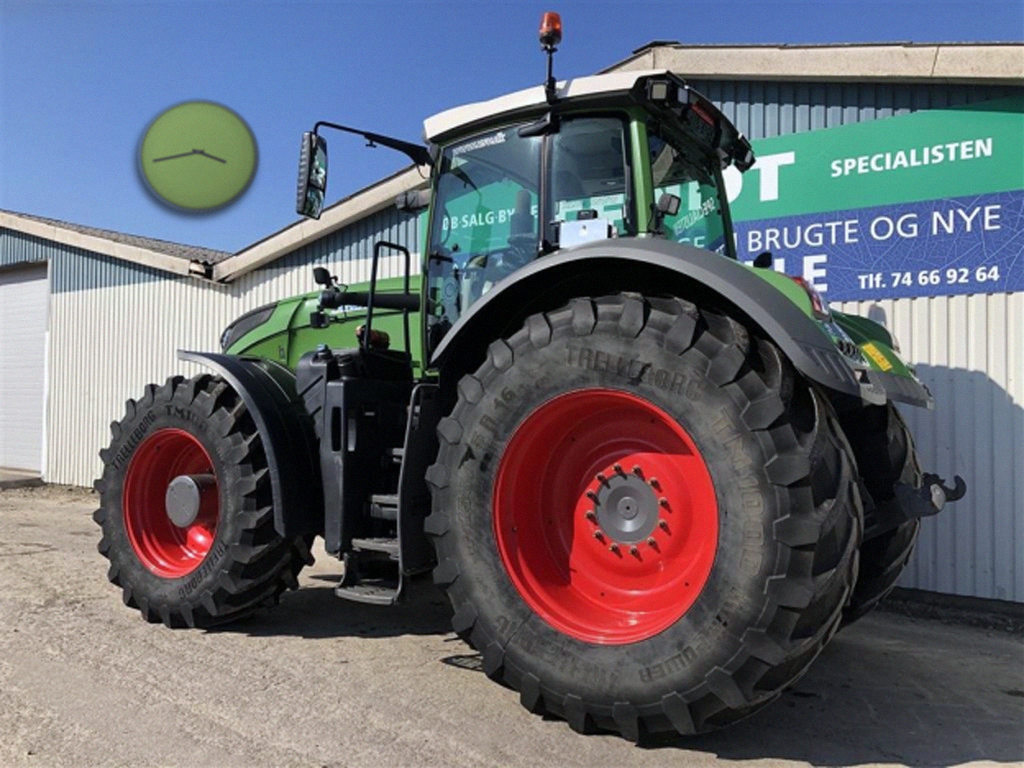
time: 3:43
